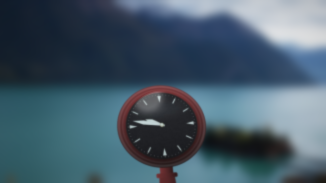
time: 9:47
